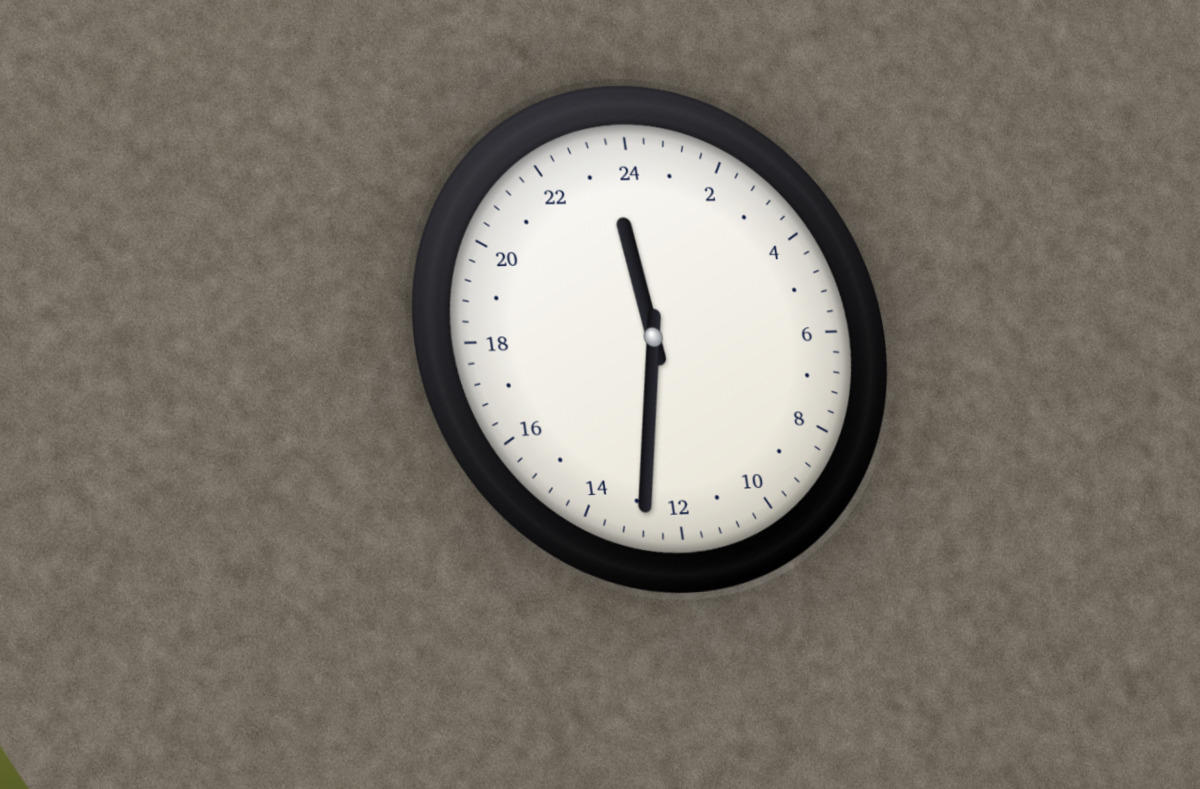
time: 23:32
